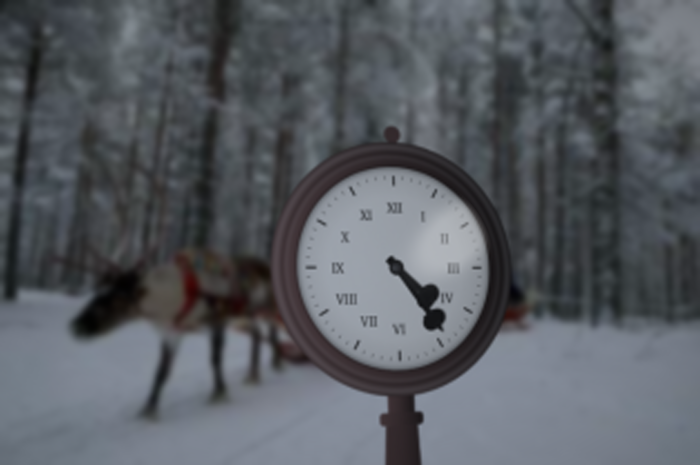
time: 4:24
